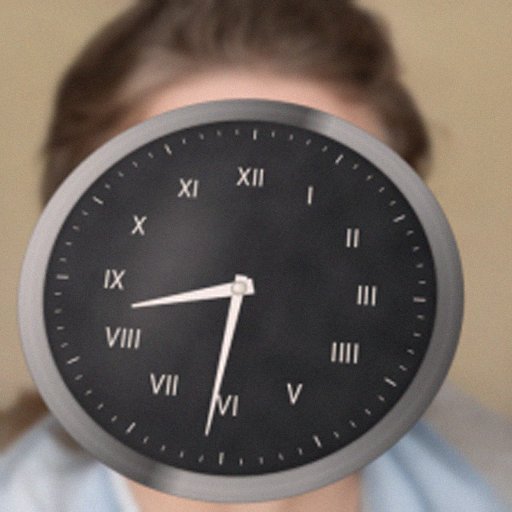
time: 8:31
